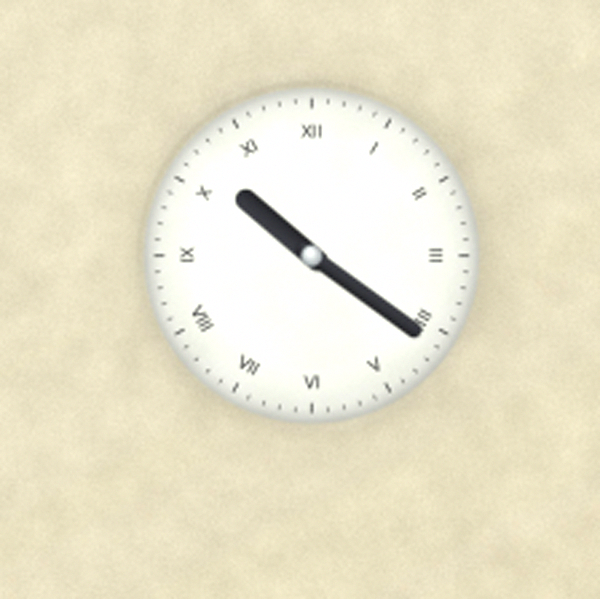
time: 10:21
